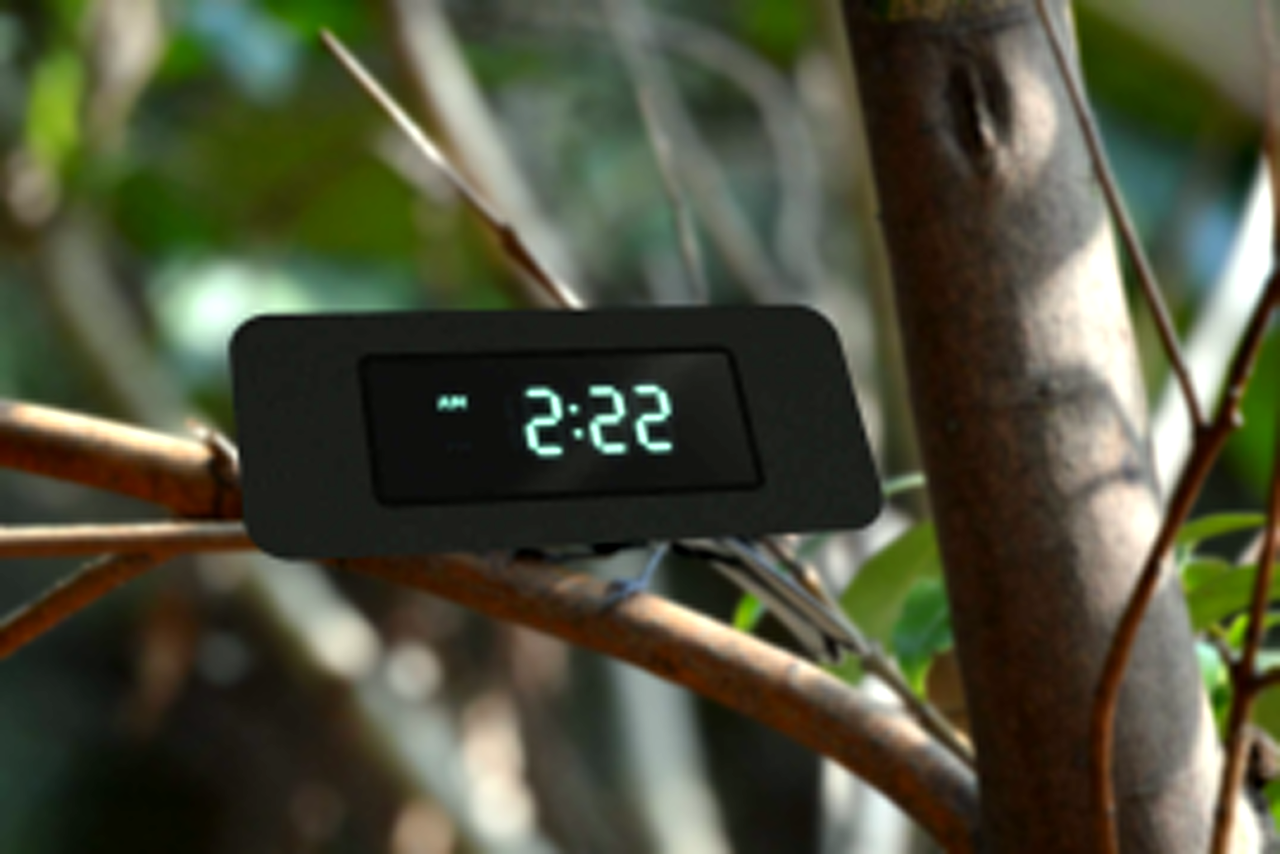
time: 2:22
